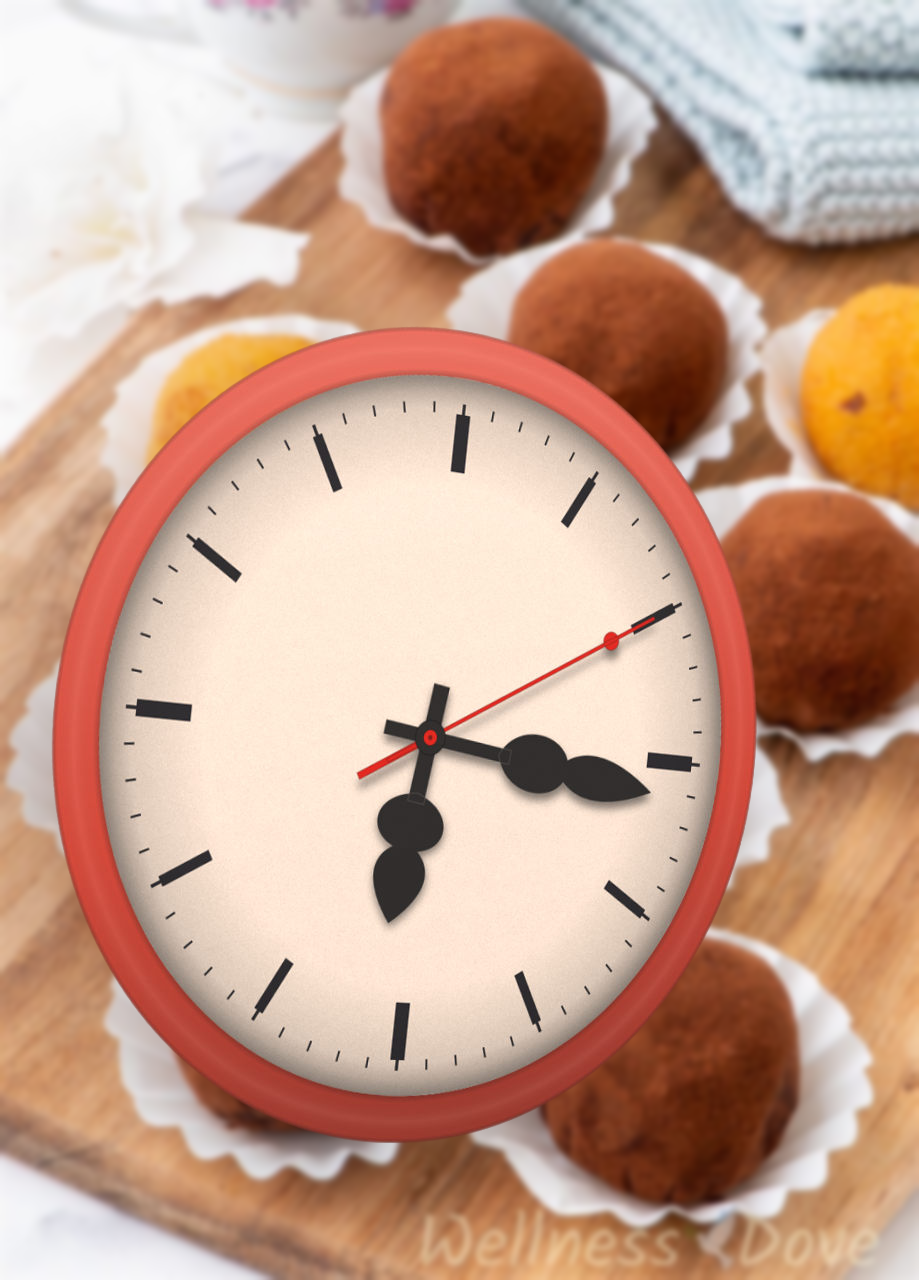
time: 6:16:10
